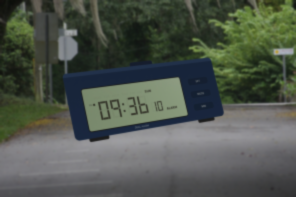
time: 9:36:10
